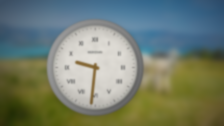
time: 9:31
